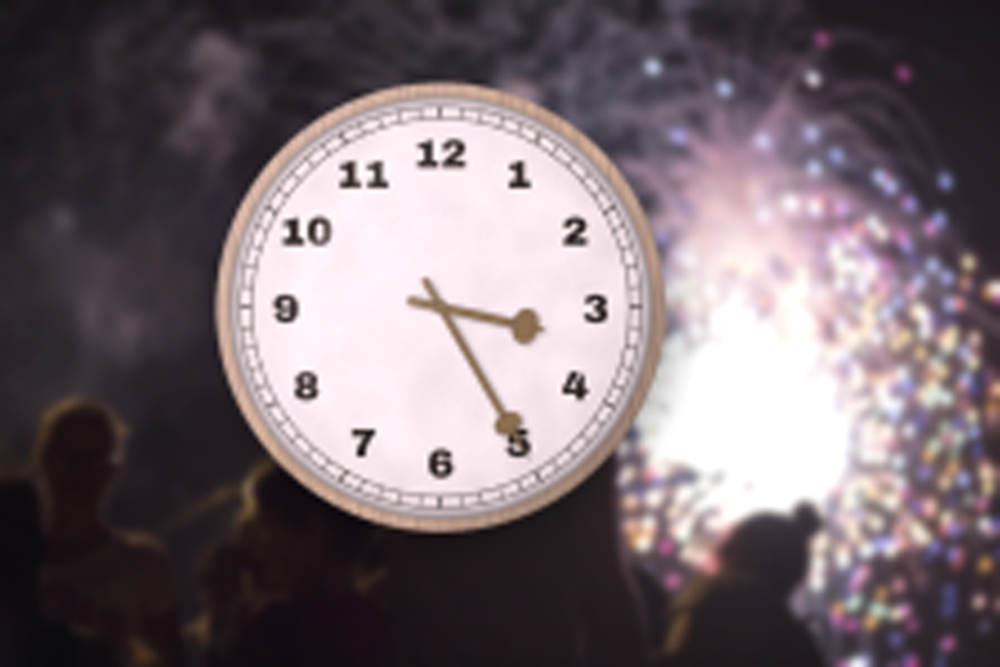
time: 3:25
